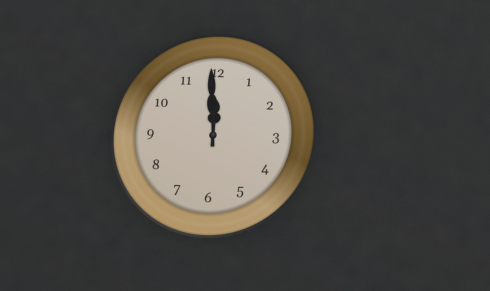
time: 11:59
